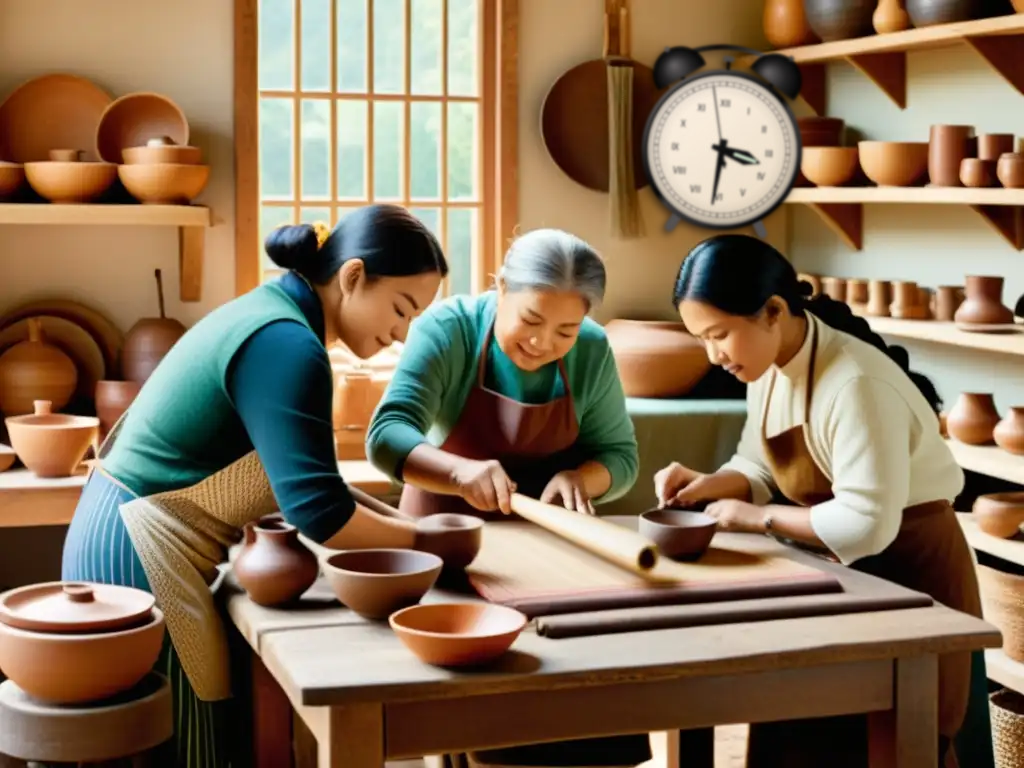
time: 3:30:58
